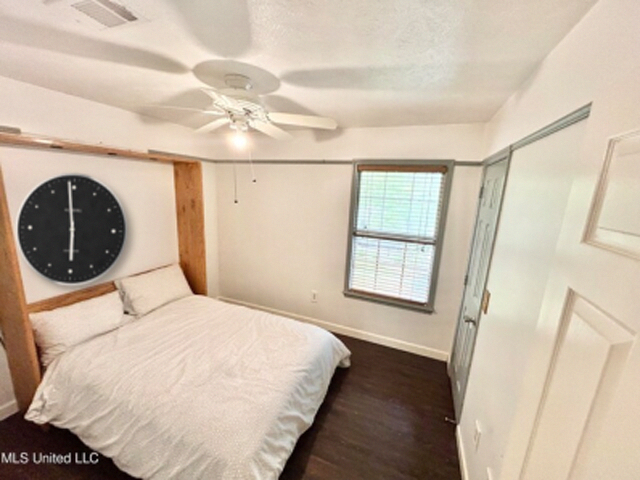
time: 5:59
